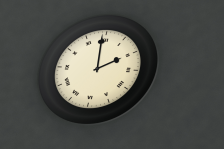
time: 1:59
